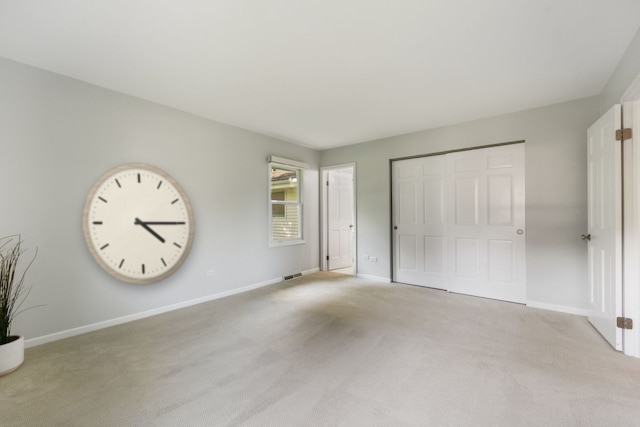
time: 4:15
